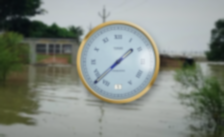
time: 1:38
